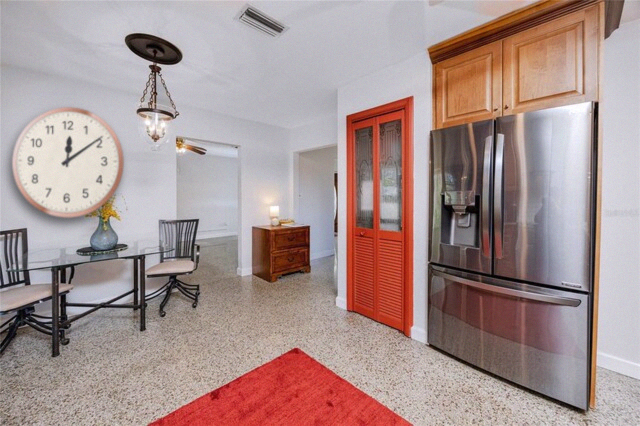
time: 12:09
